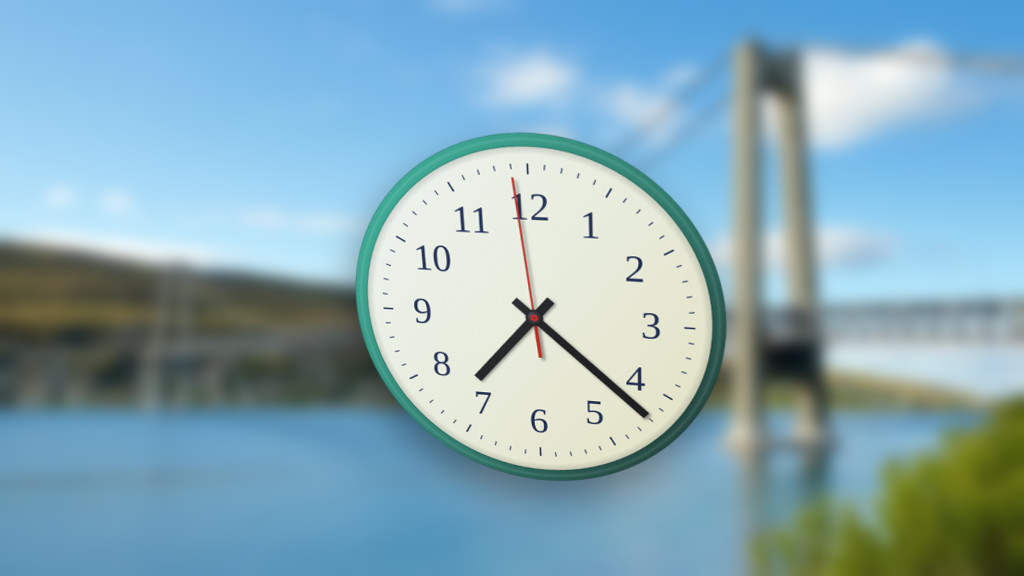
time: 7:21:59
